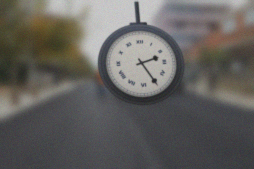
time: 2:25
